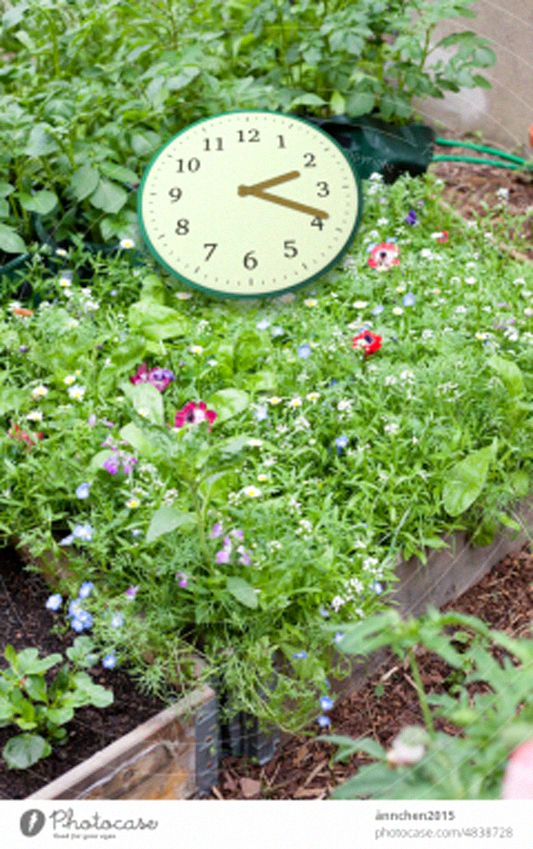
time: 2:19
